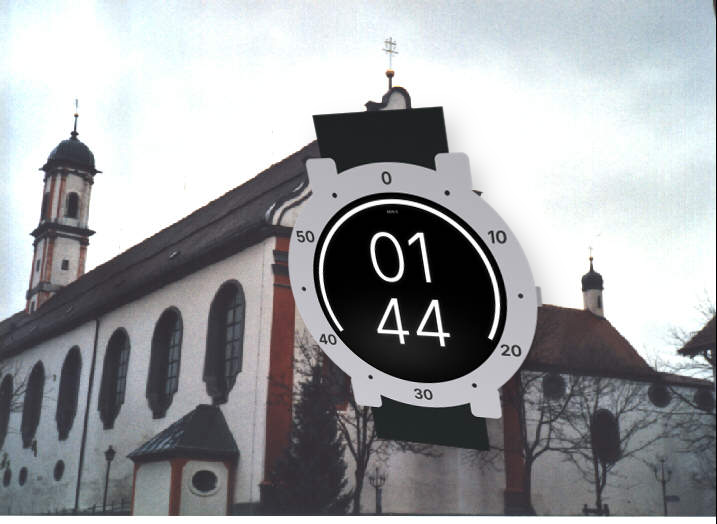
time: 1:44
